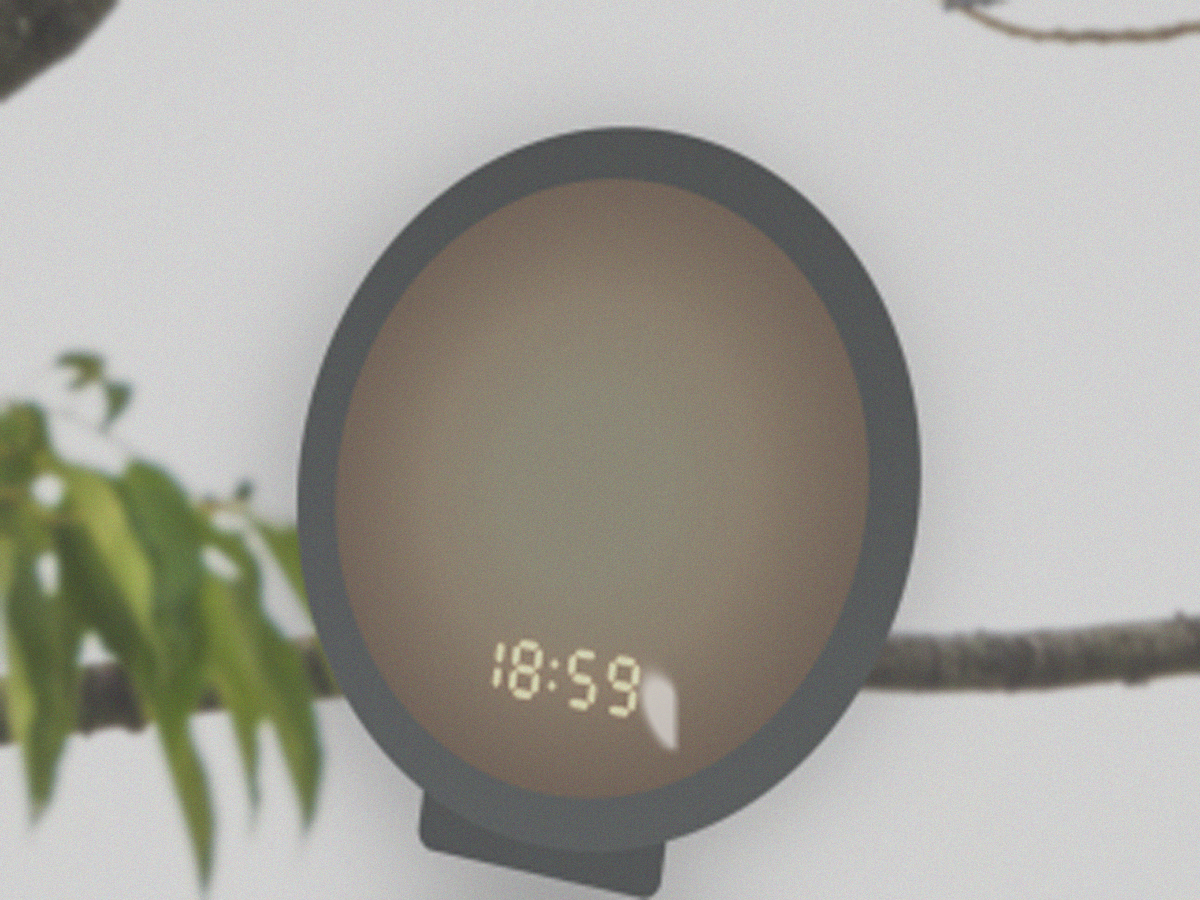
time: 18:59
